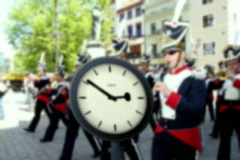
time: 2:51
